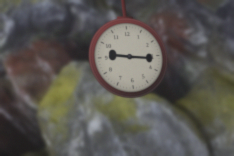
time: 9:16
